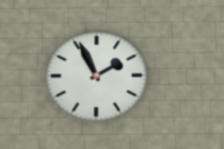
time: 1:56
